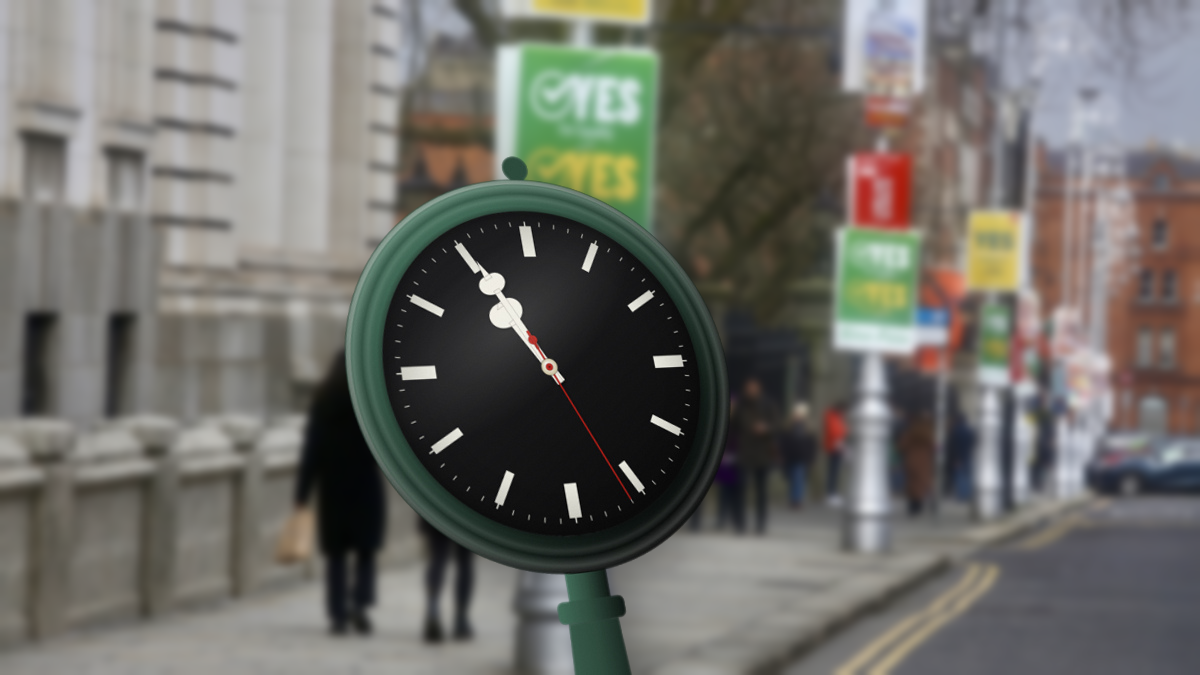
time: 10:55:26
